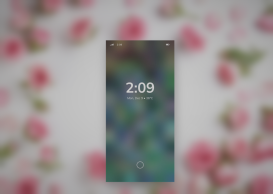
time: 2:09
